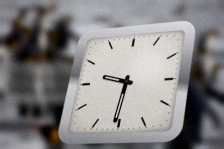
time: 9:31
